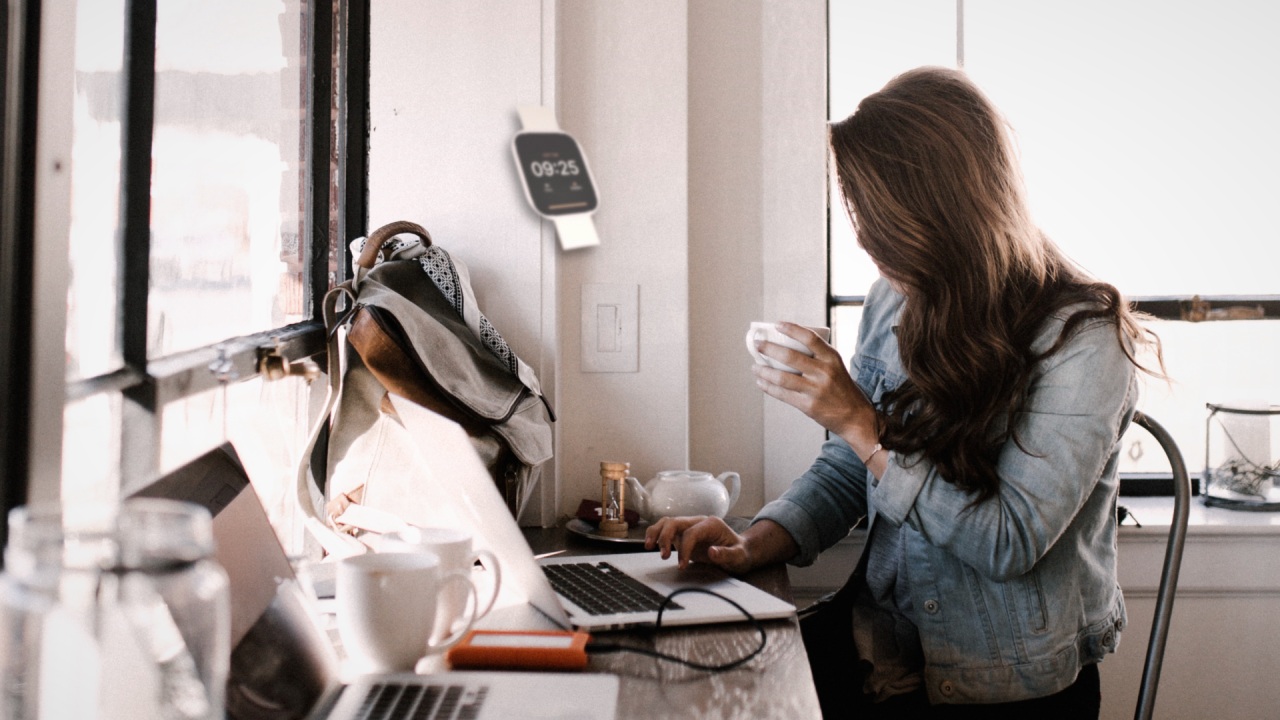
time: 9:25
